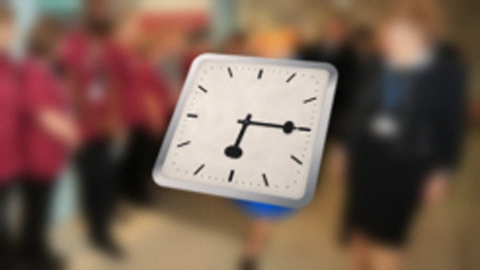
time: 6:15
